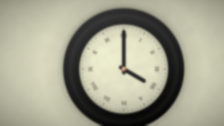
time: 4:00
